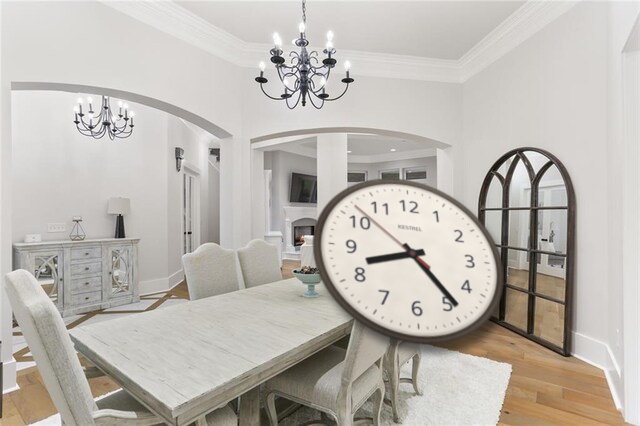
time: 8:23:52
